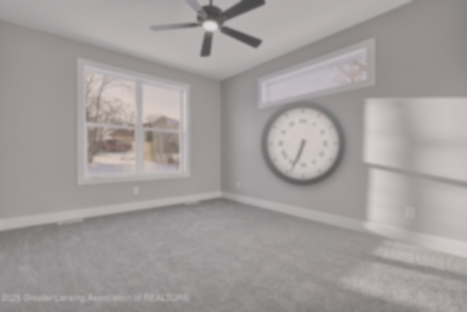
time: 6:34
